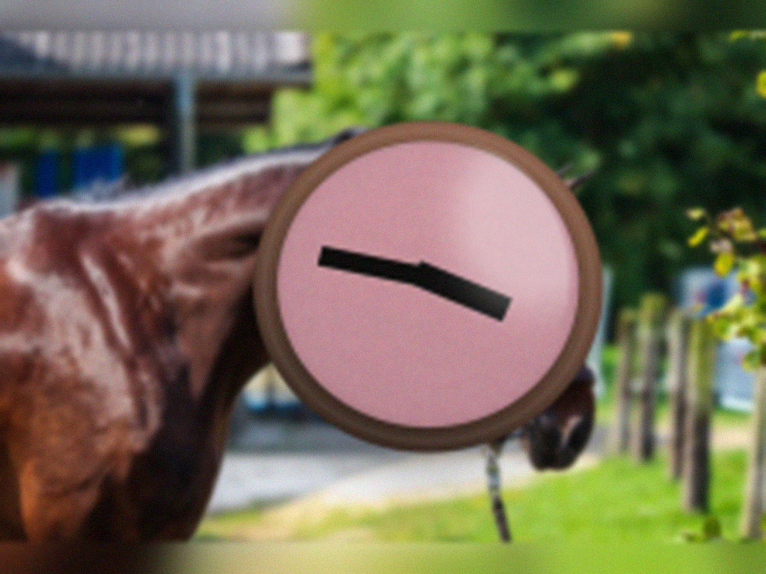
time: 3:47
